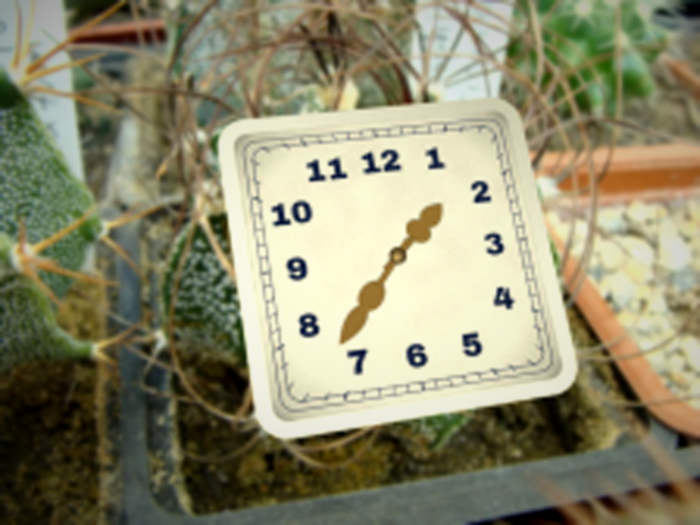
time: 1:37
